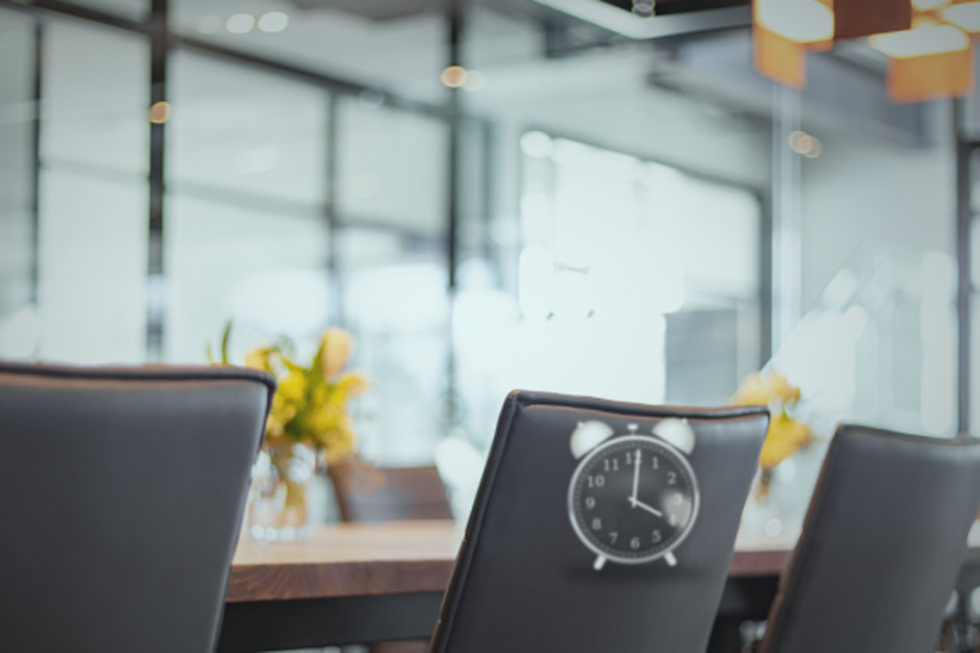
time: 4:01
